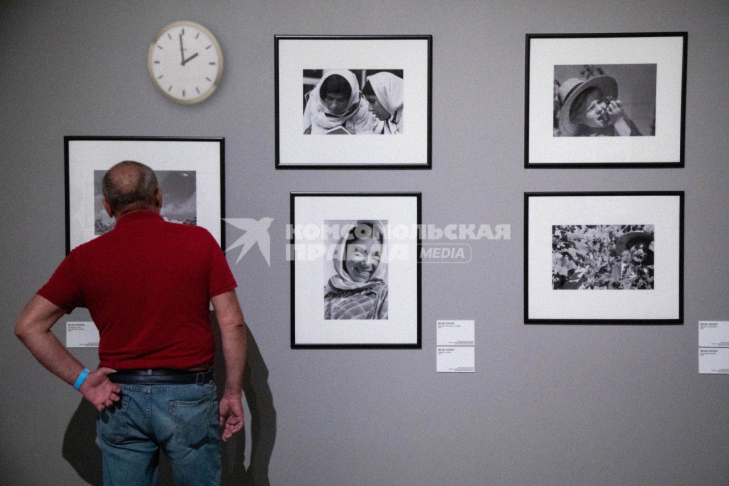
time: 1:59
